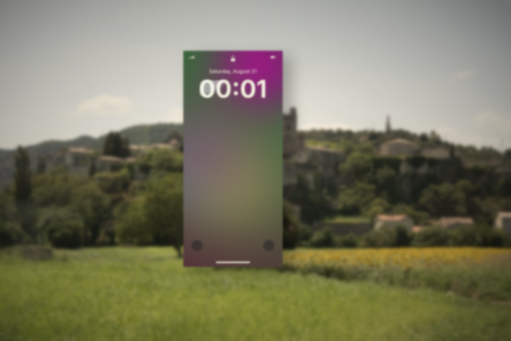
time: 0:01
